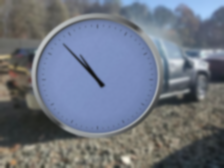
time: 10:53
